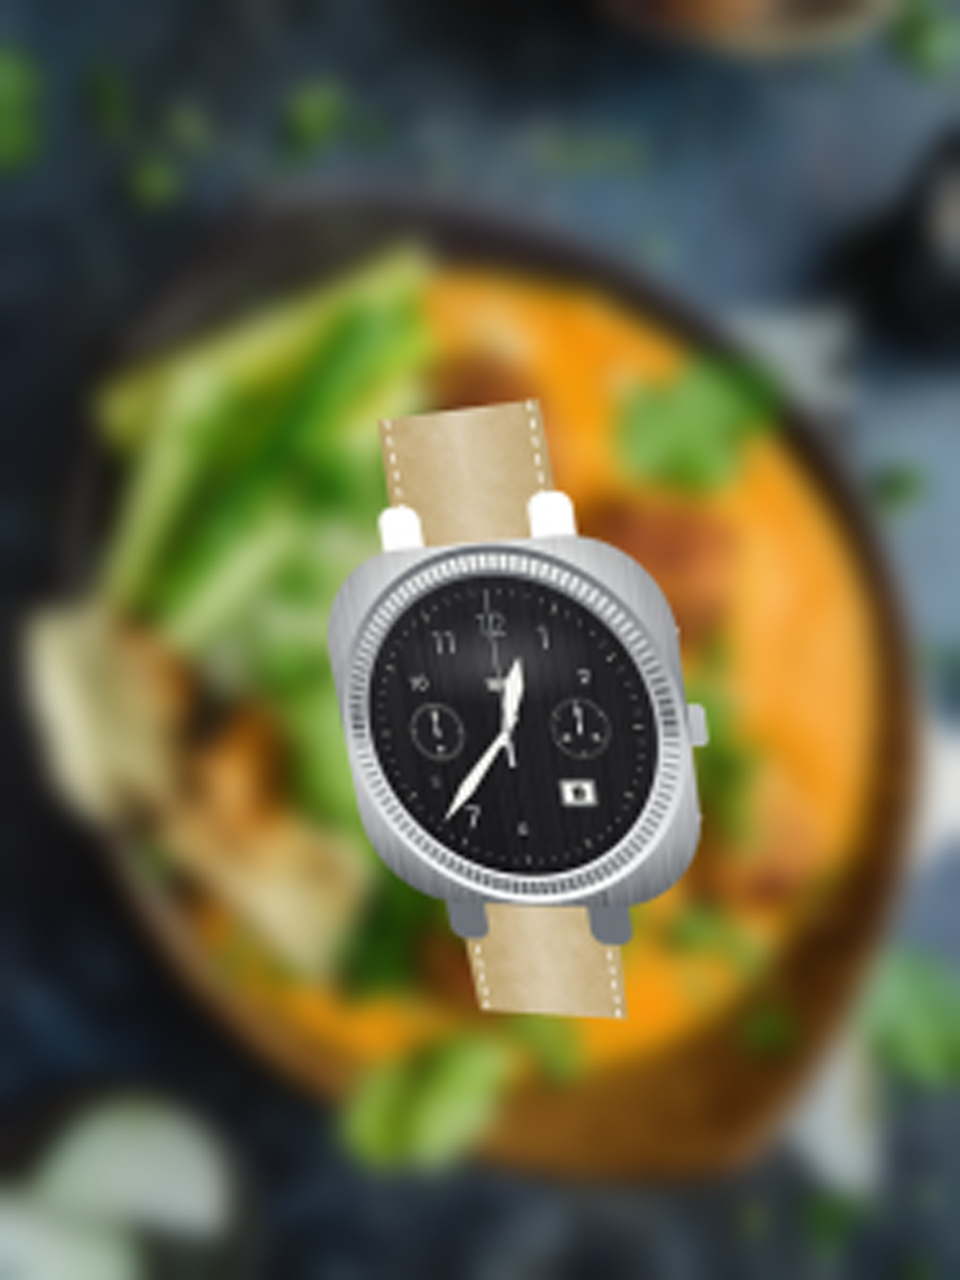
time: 12:37
